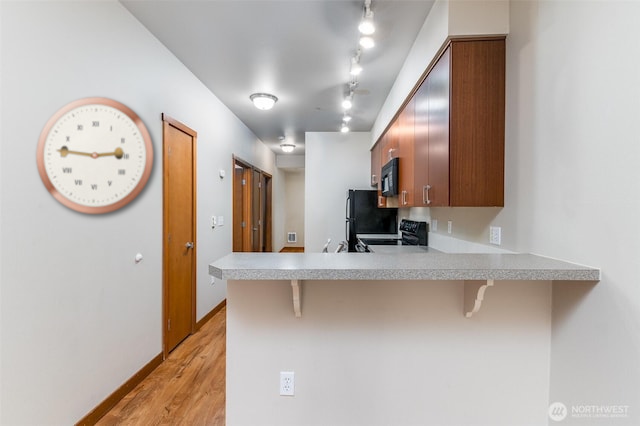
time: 2:46
